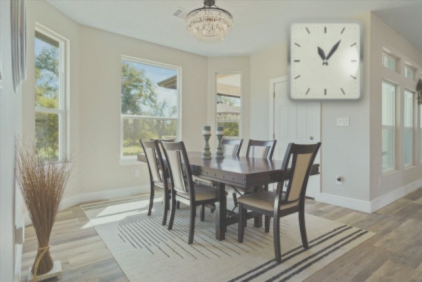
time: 11:06
